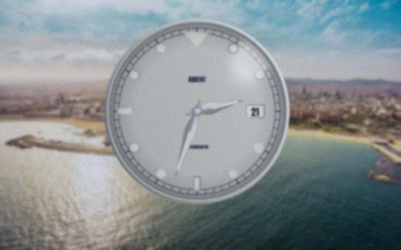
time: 2:33
